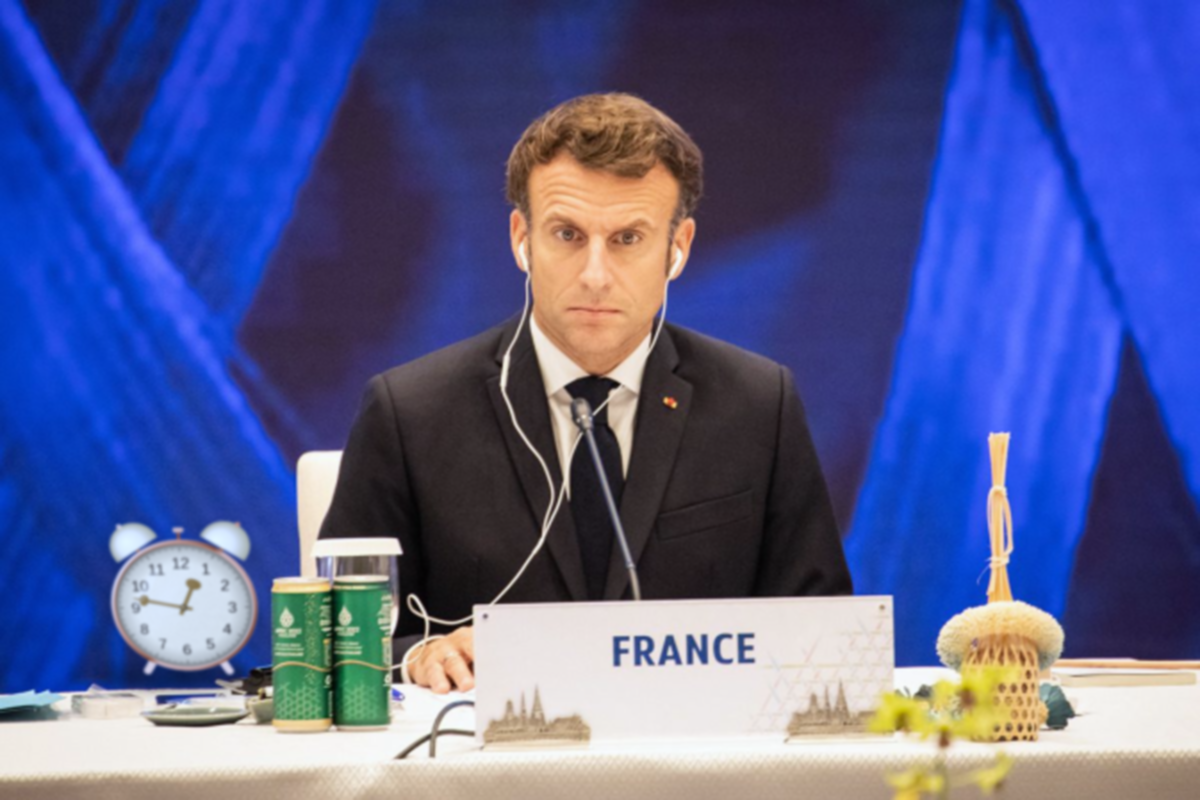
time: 12:47
